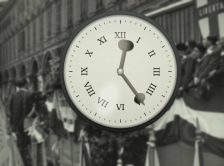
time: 12:24
